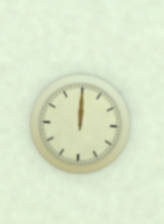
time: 12:00
